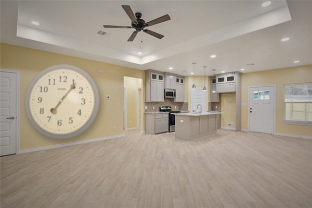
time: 7:06
